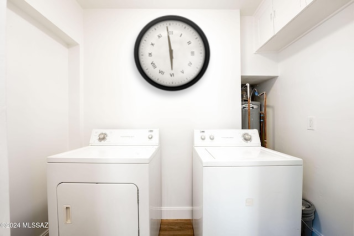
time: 5:59
